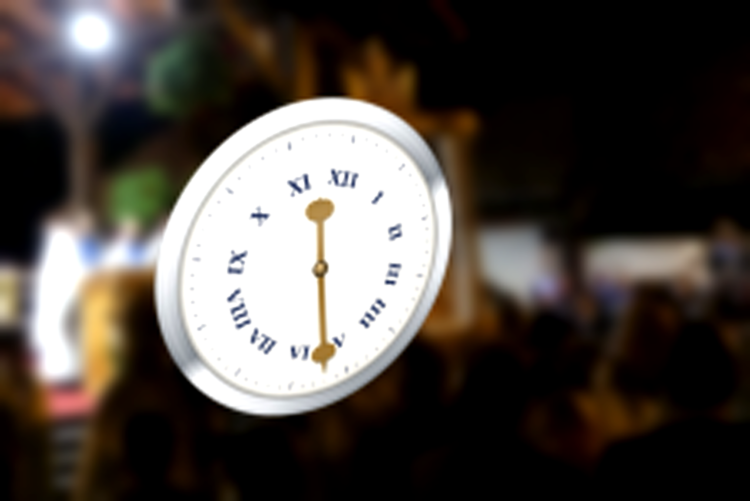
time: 11:27
